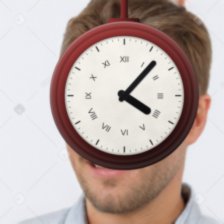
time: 4:07
